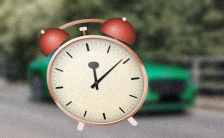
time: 12:09
